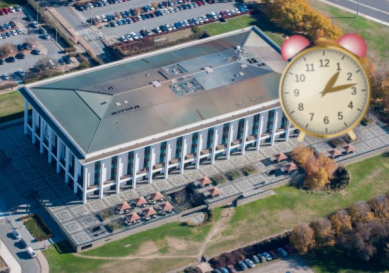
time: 1:13
